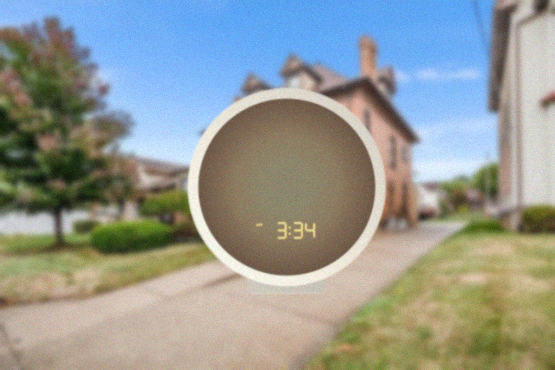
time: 3:34
